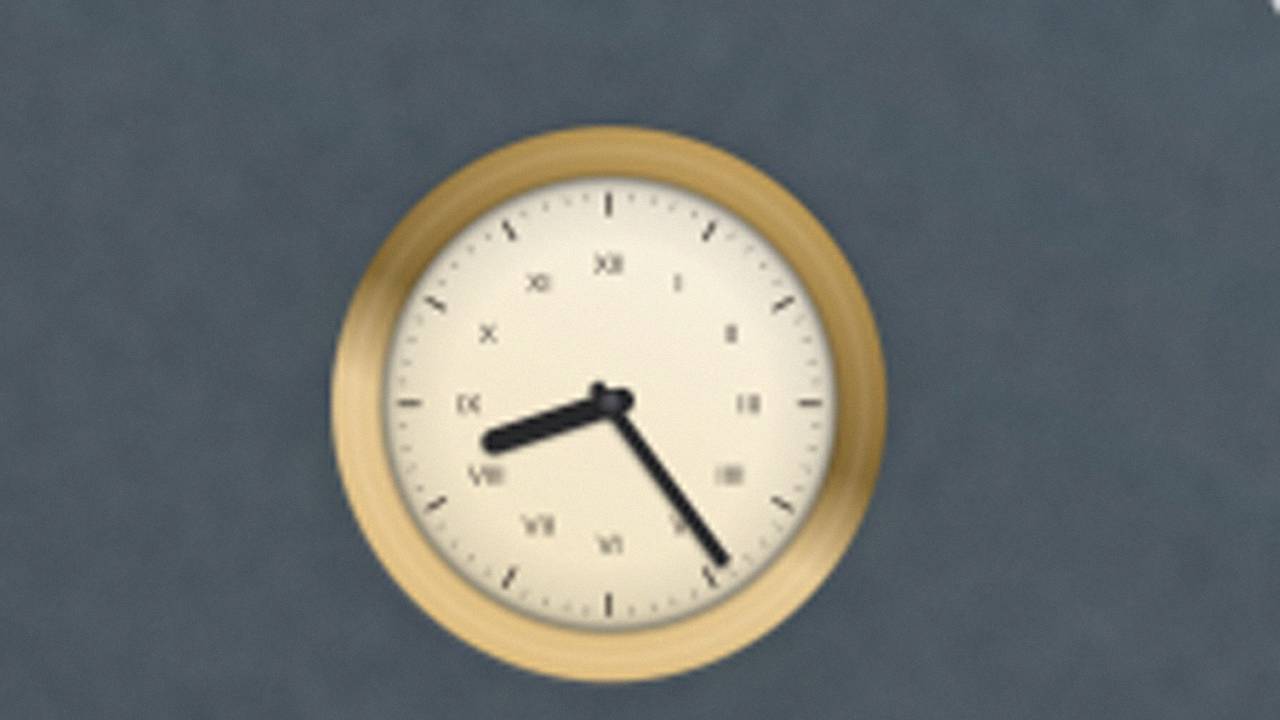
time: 8:24
